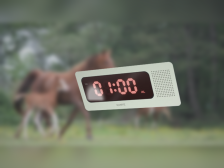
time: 1:00
